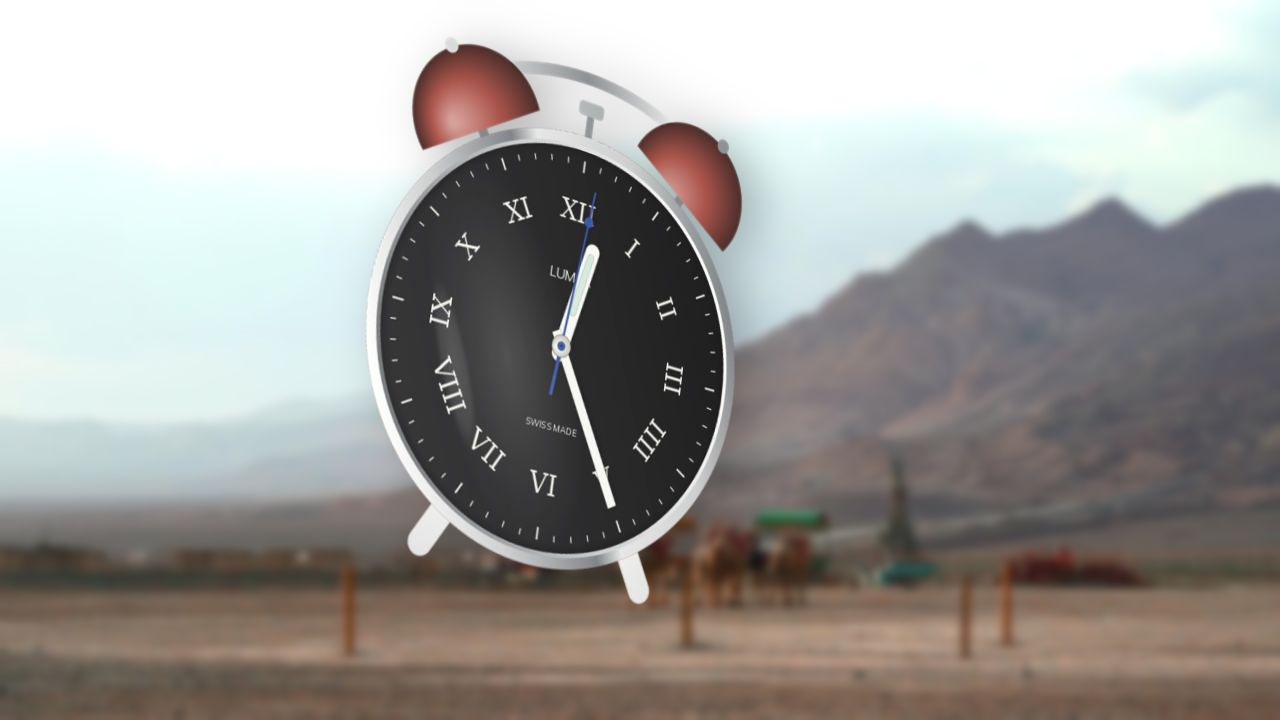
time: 12:25:01
